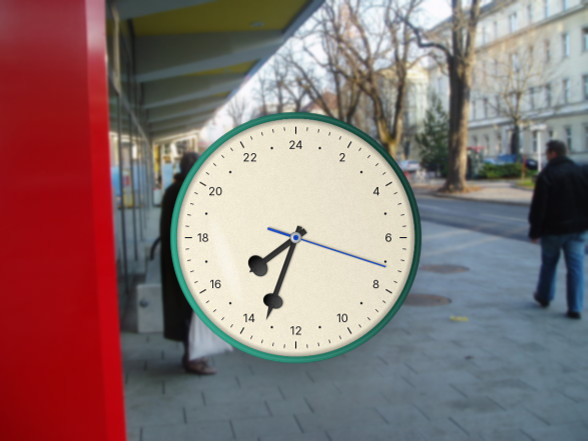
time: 15:33:18
